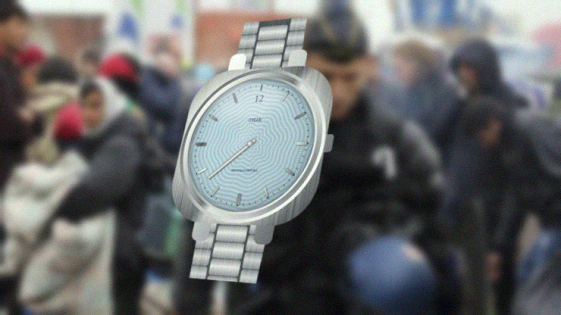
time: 7:38
